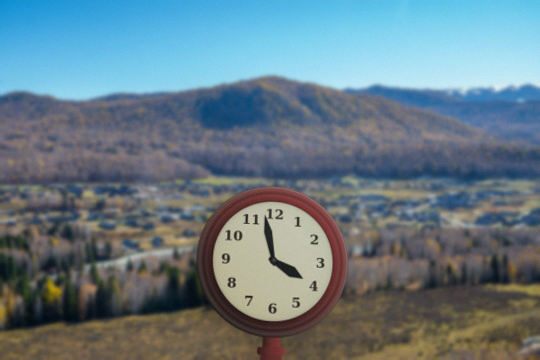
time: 3:58
